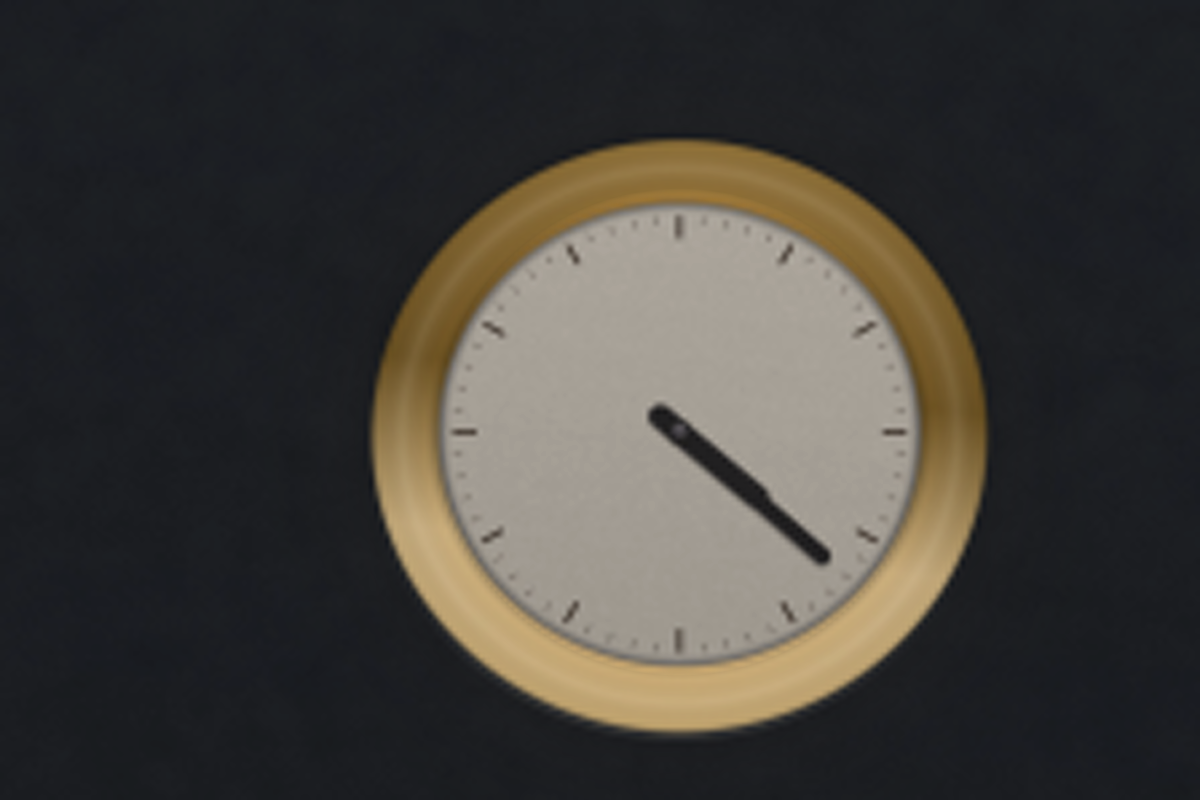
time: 4:22
